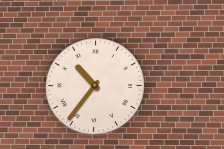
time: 10:36
